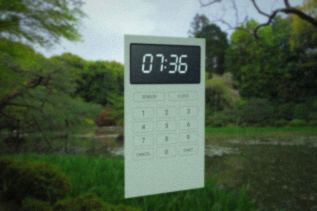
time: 7:36
